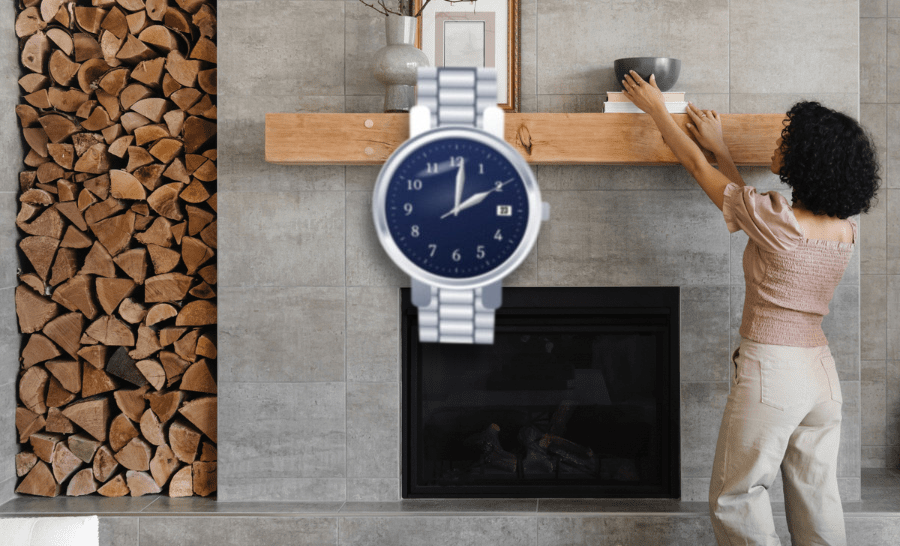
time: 2:01:10
